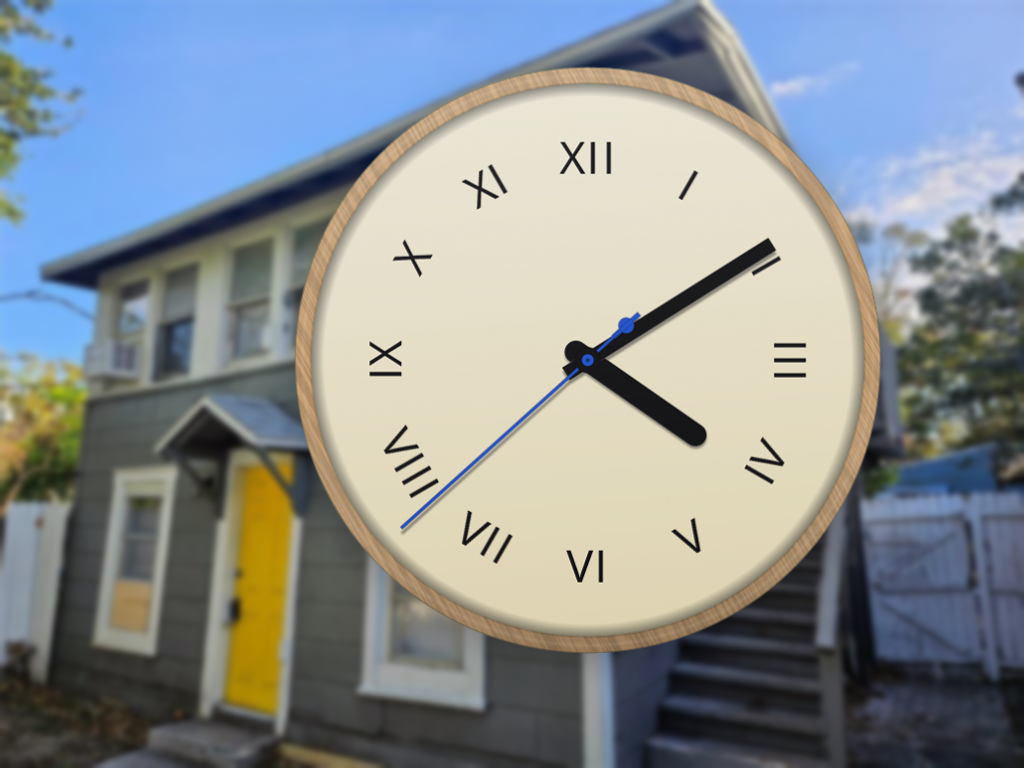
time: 4:09:38
